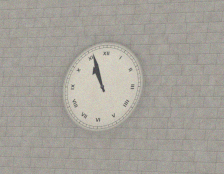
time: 10:56
